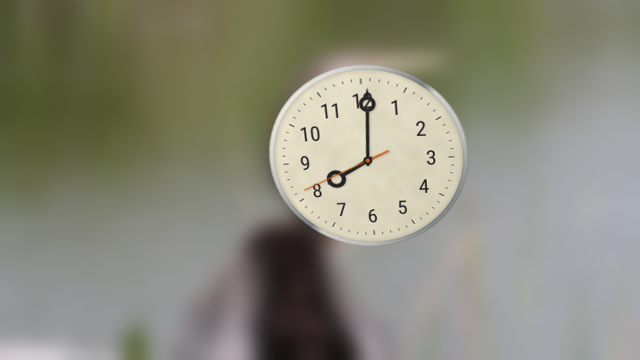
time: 8:00:41
